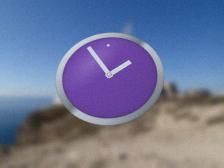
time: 1:55
